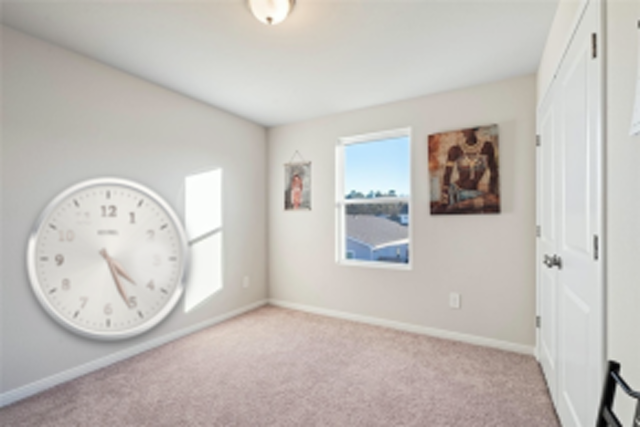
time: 4:26
